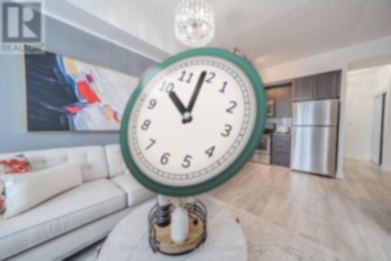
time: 9:59
